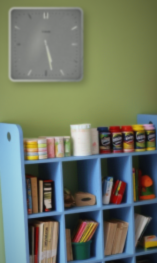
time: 5:28
